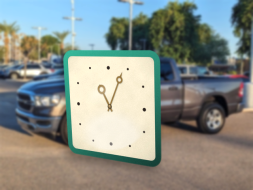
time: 11:04
